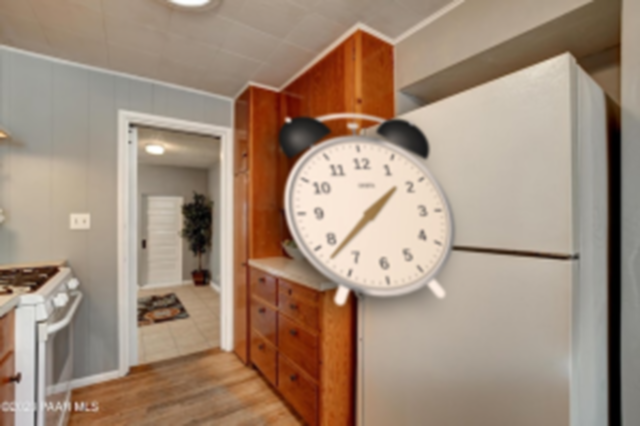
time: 1:38
